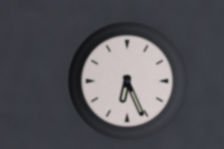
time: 6:26
